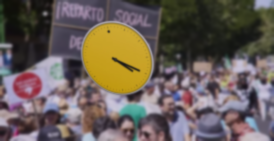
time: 4:20
